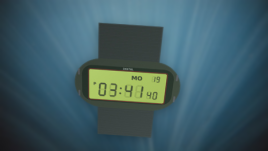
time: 3:41:40
